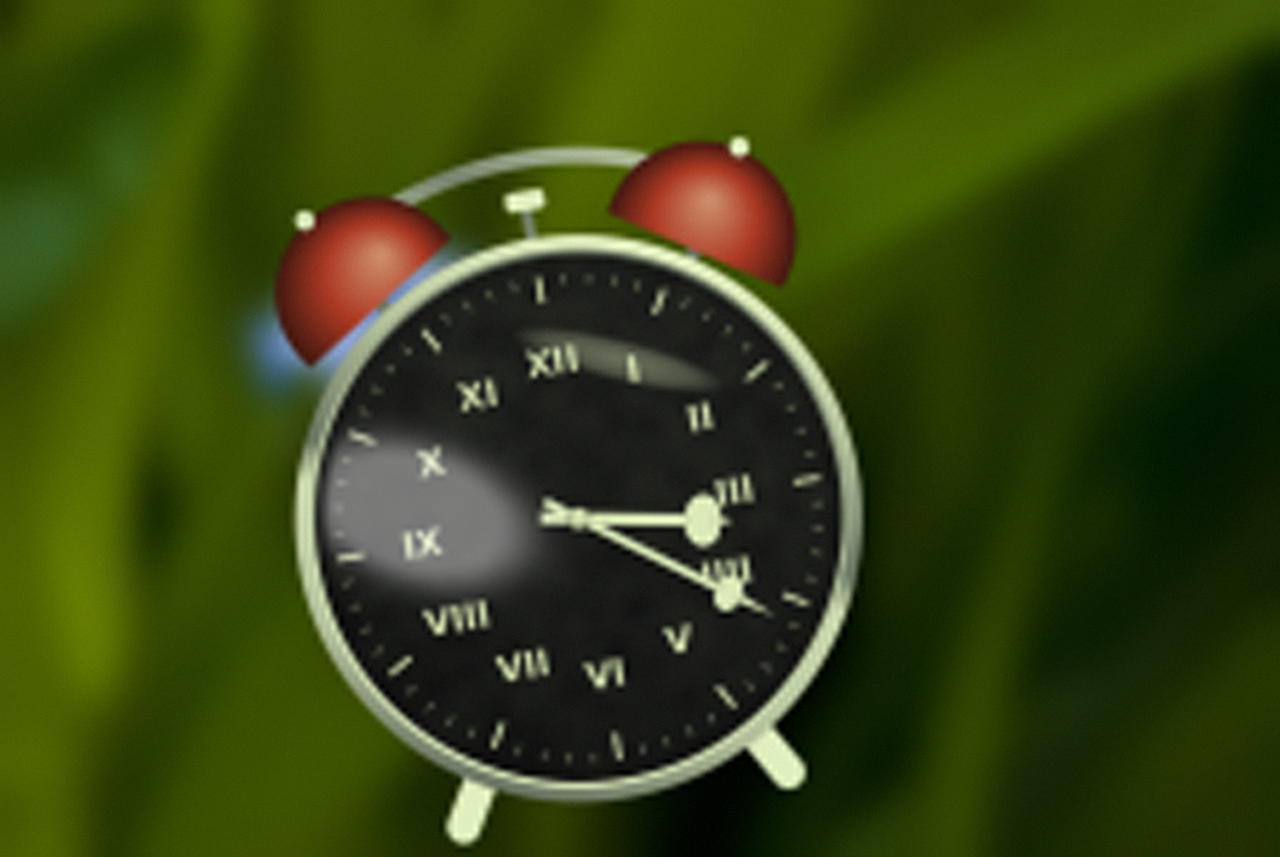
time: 3:21
